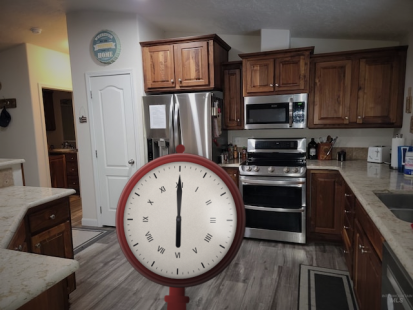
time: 6:00
